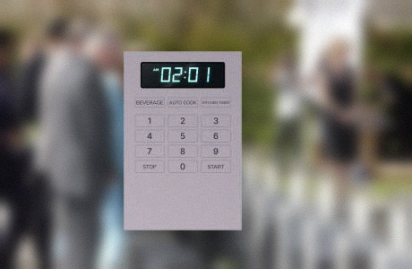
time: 2:01
